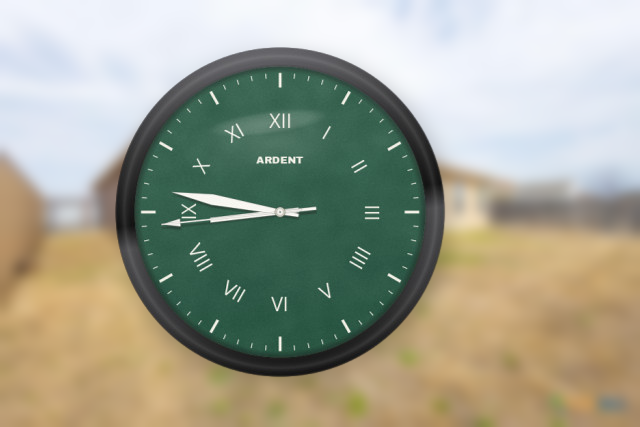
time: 8:46:44
